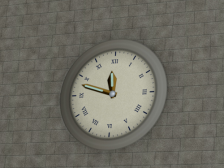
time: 11:48
